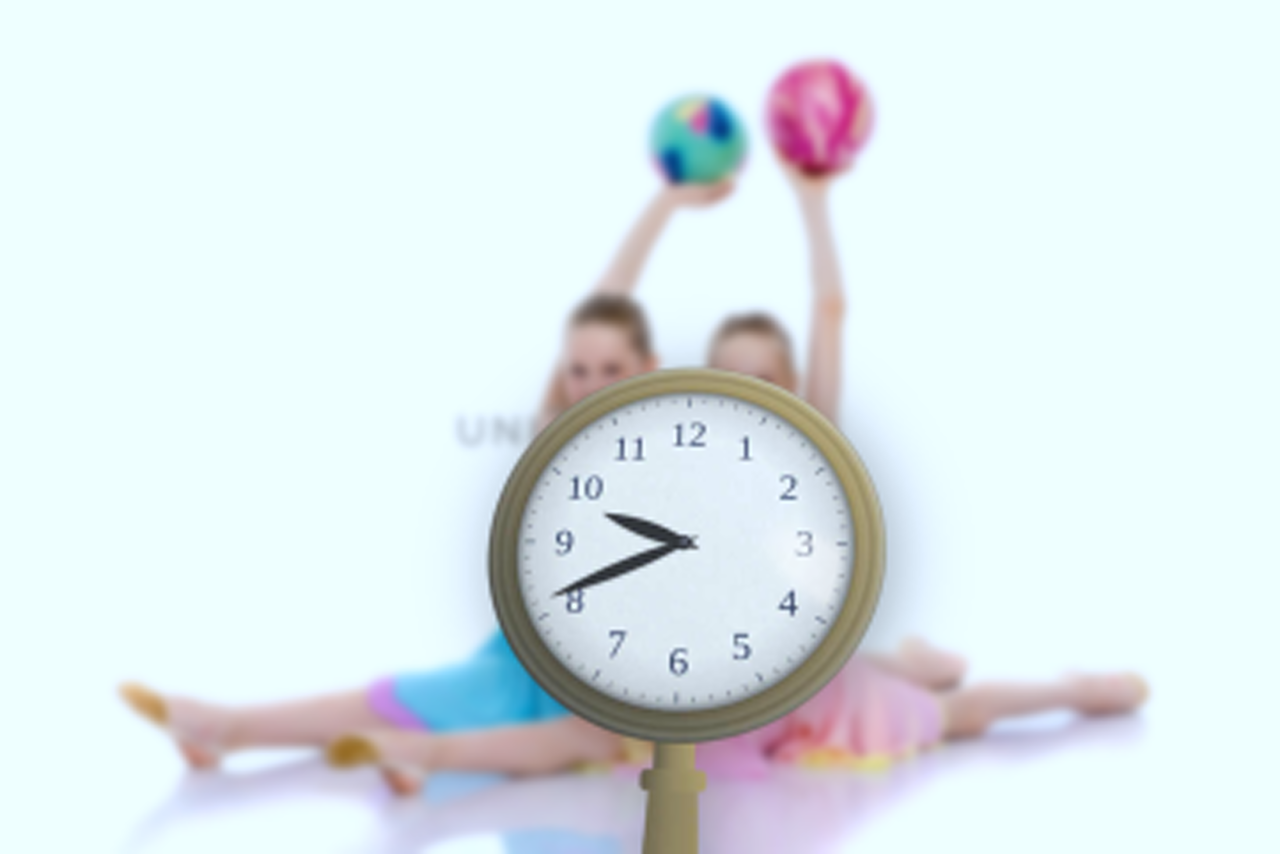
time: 9:41
